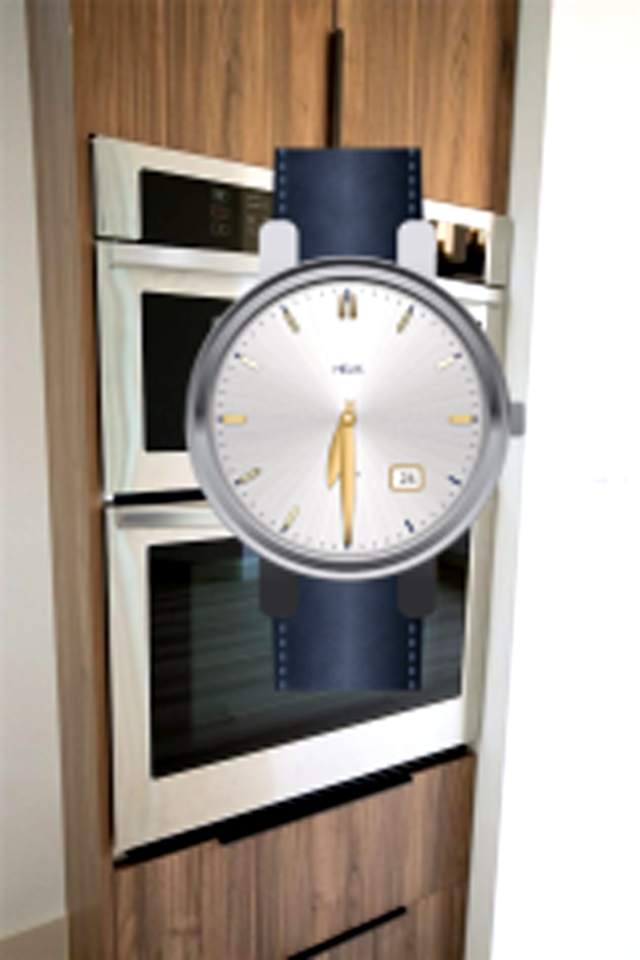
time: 6:30
